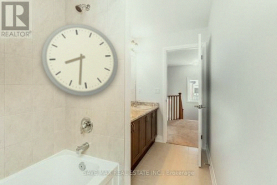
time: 8:32
